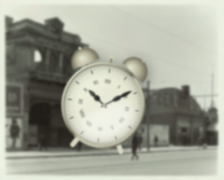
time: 10:09
